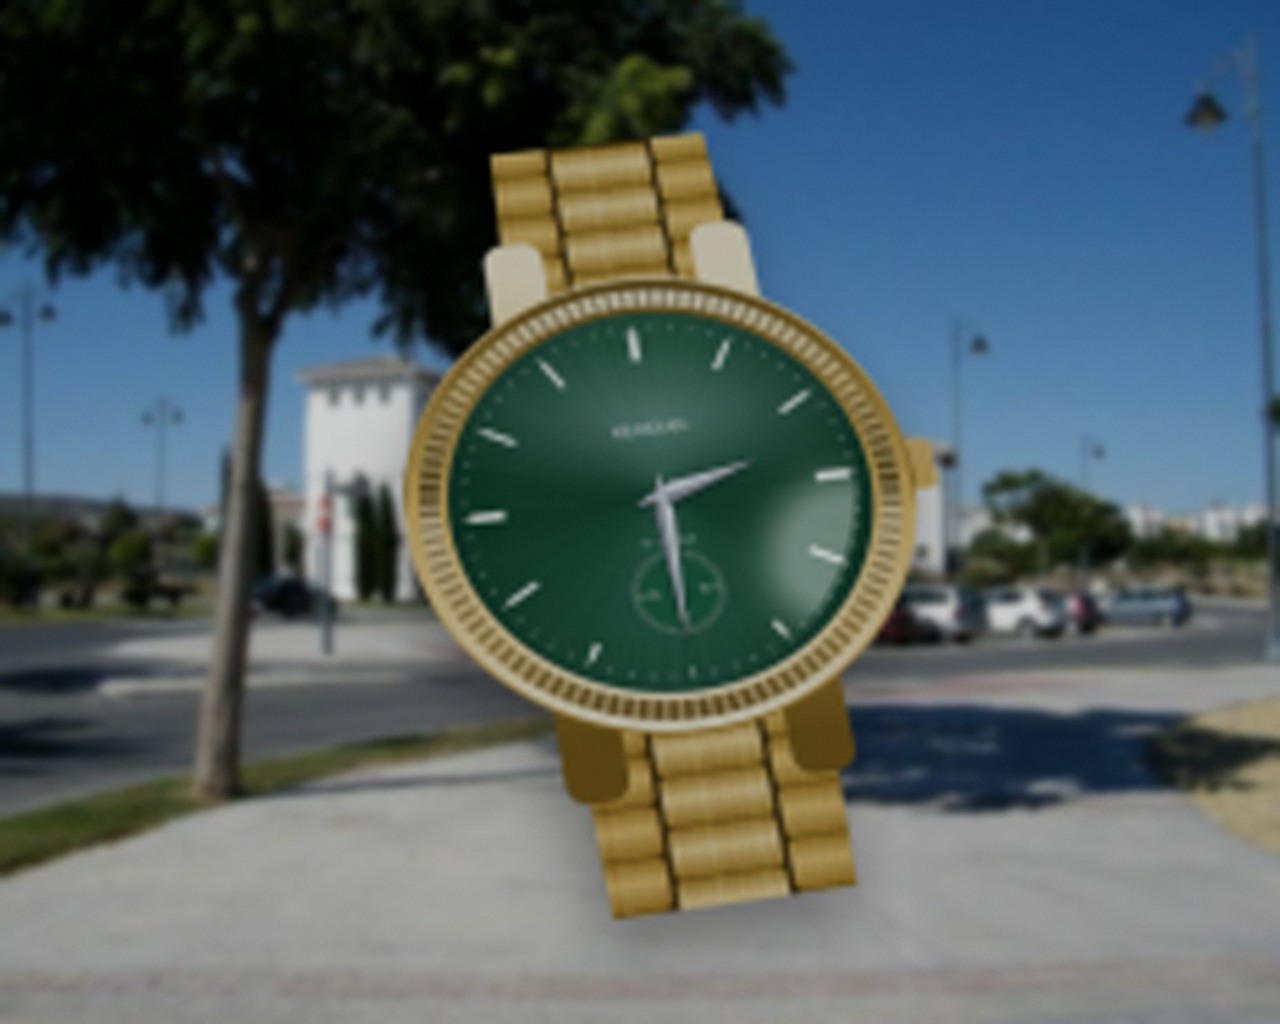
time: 2:30
